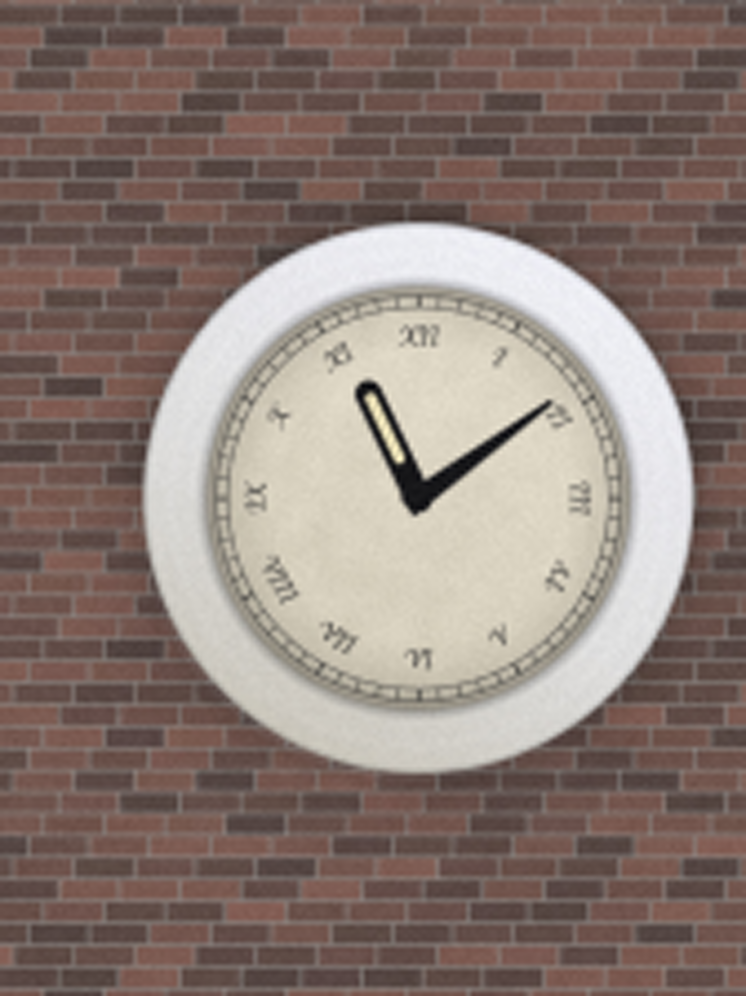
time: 11:09
